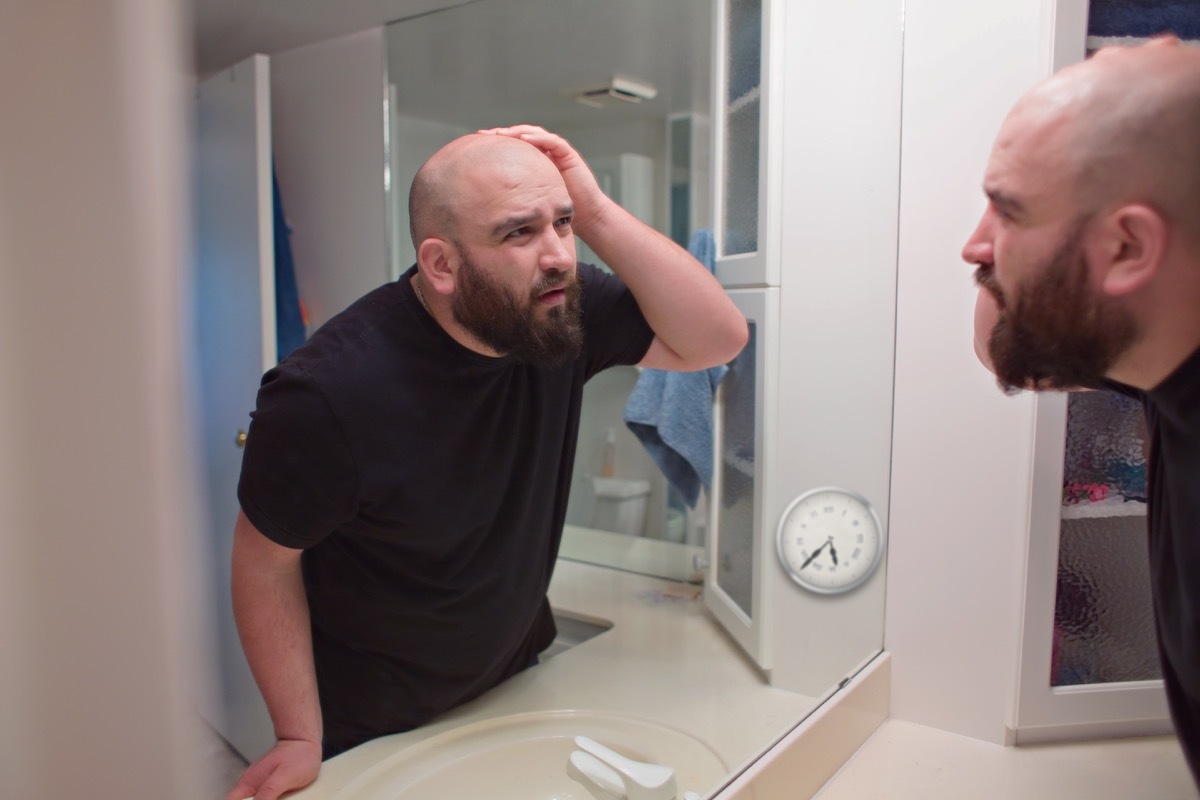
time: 5:38
